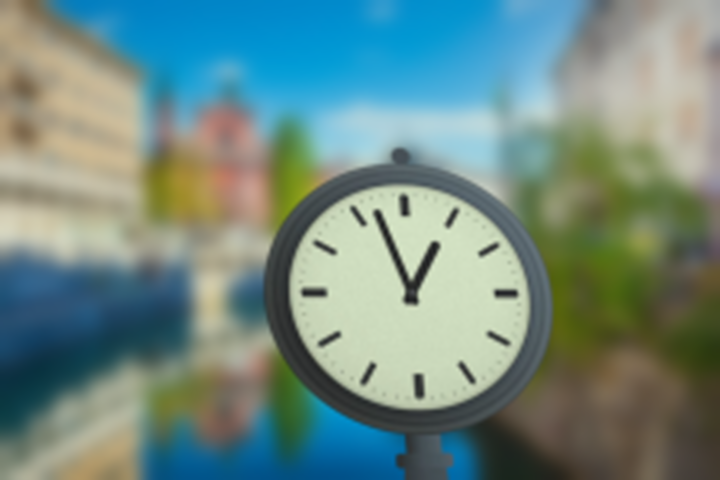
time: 12:57
